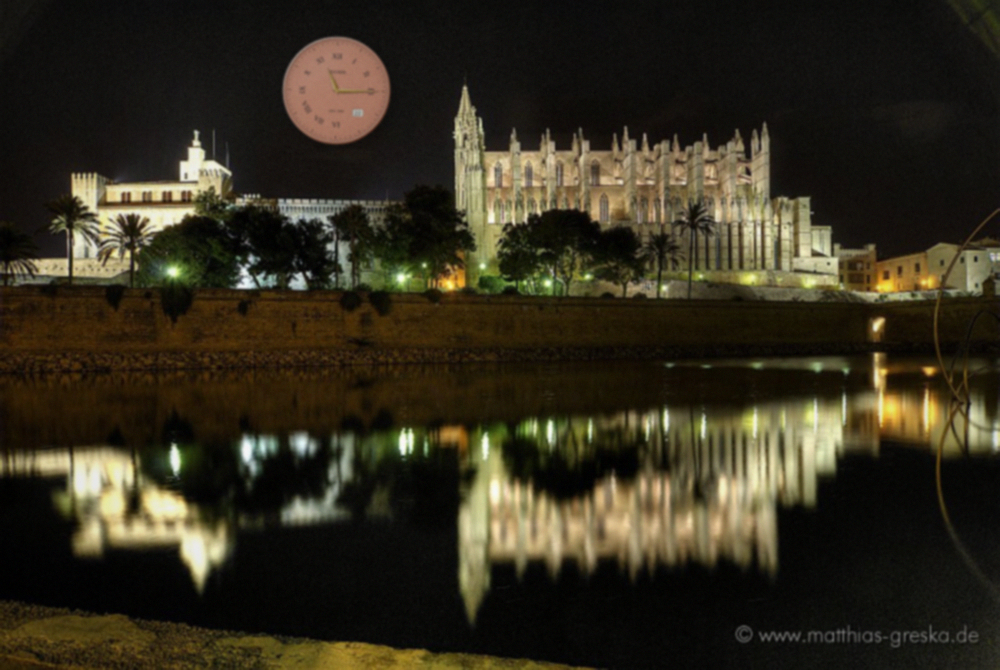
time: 11:15
